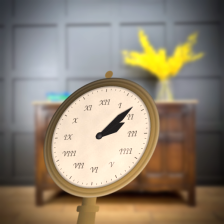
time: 2:08
